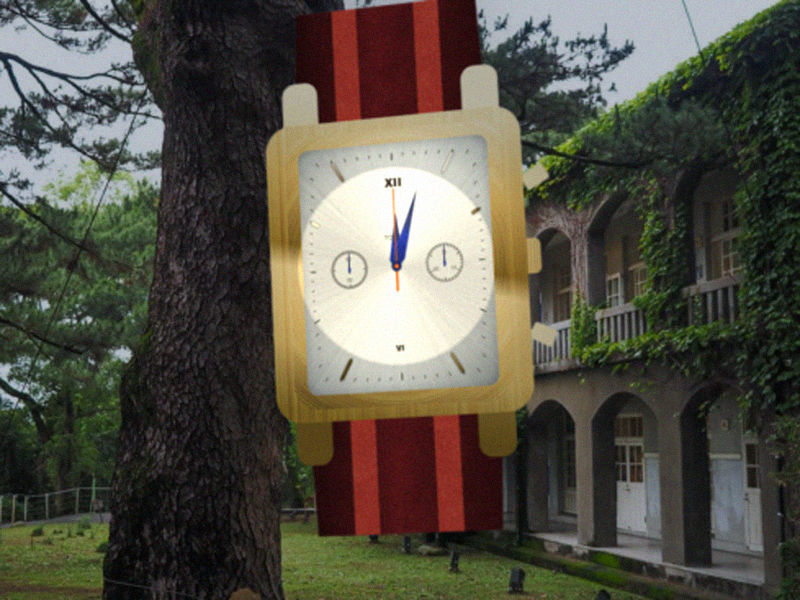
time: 12:03
